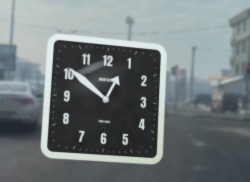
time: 12:51
